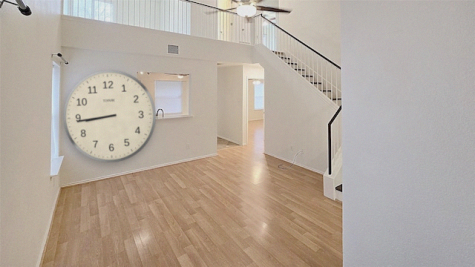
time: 8:44
